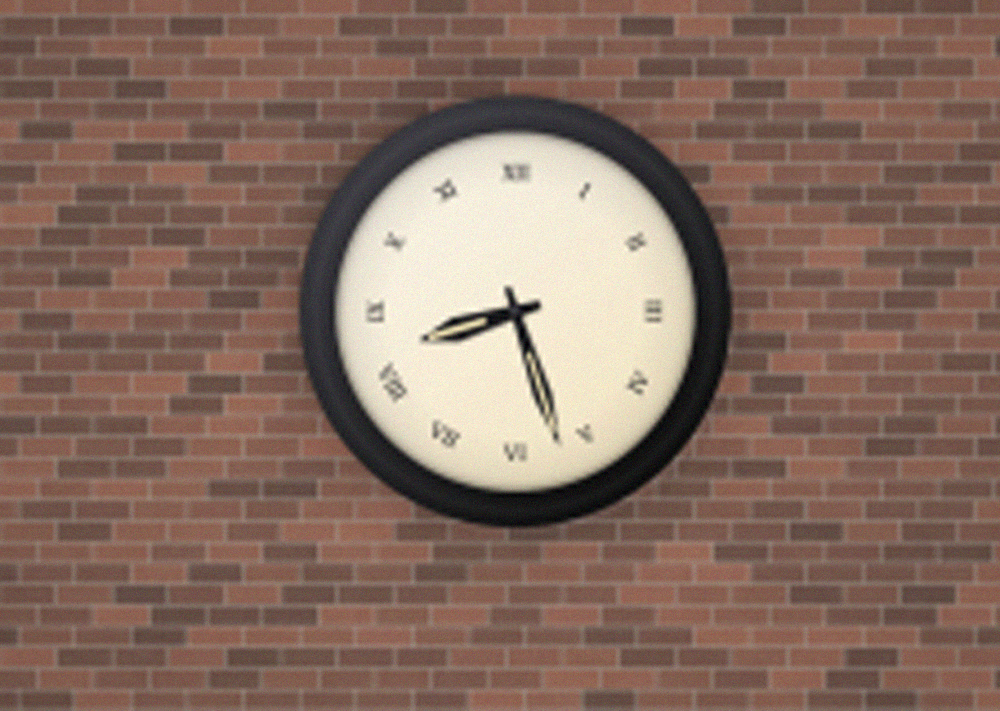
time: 8:27
